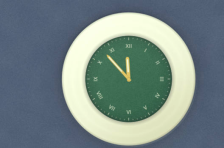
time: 11:53
